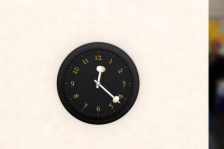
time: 12:22
